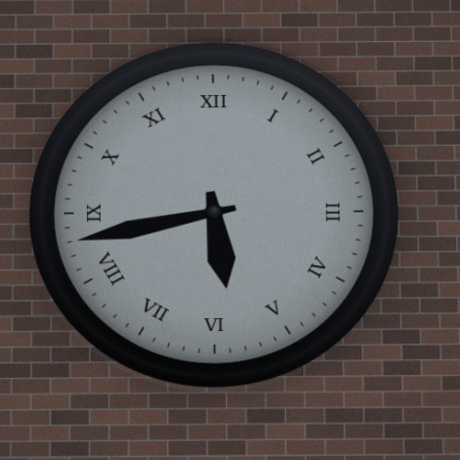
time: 5:43
